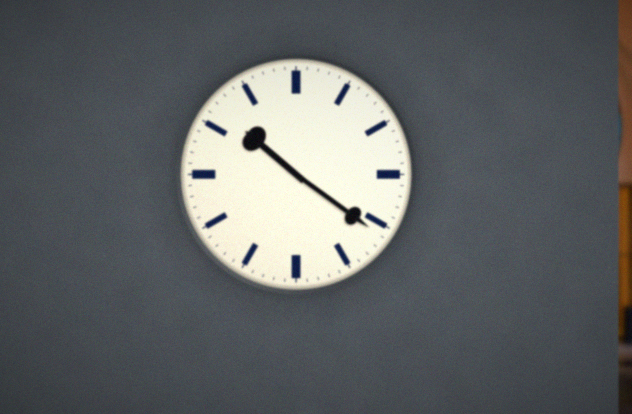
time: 10:21
